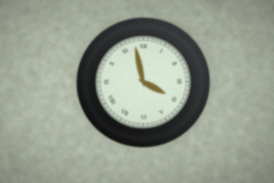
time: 3:58
